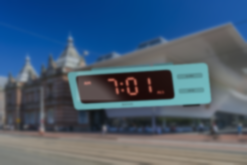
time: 7:01
